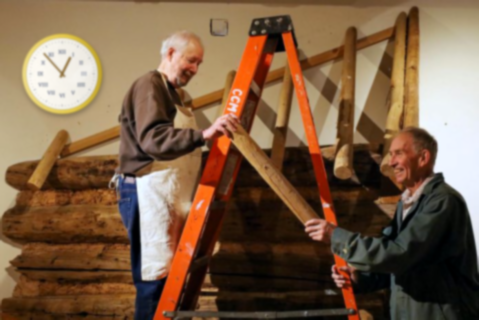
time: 12:53
